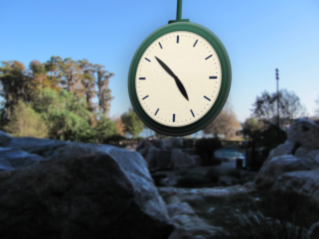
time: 4:52
